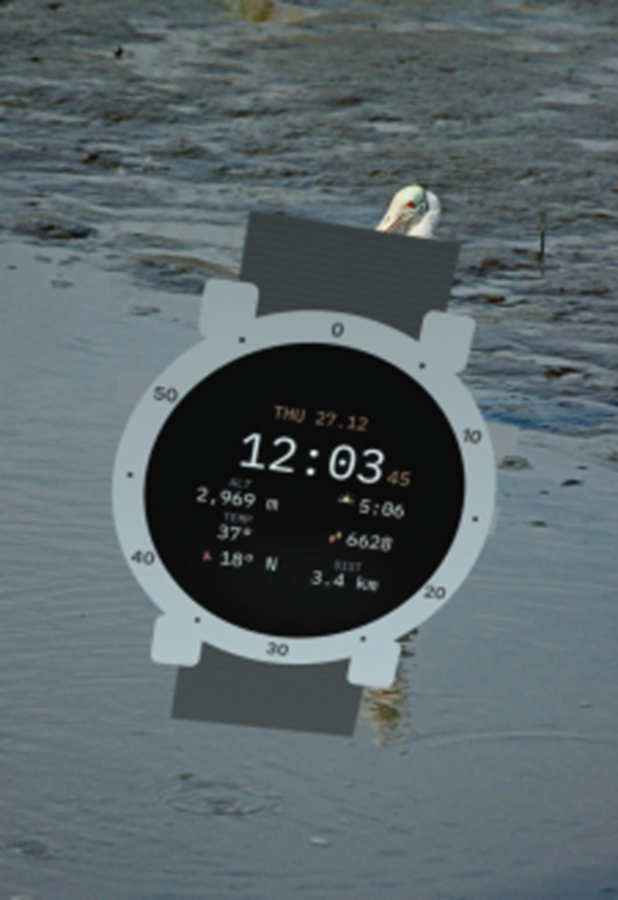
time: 12:03
